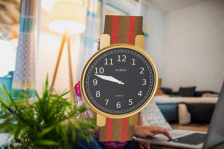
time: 9:48
